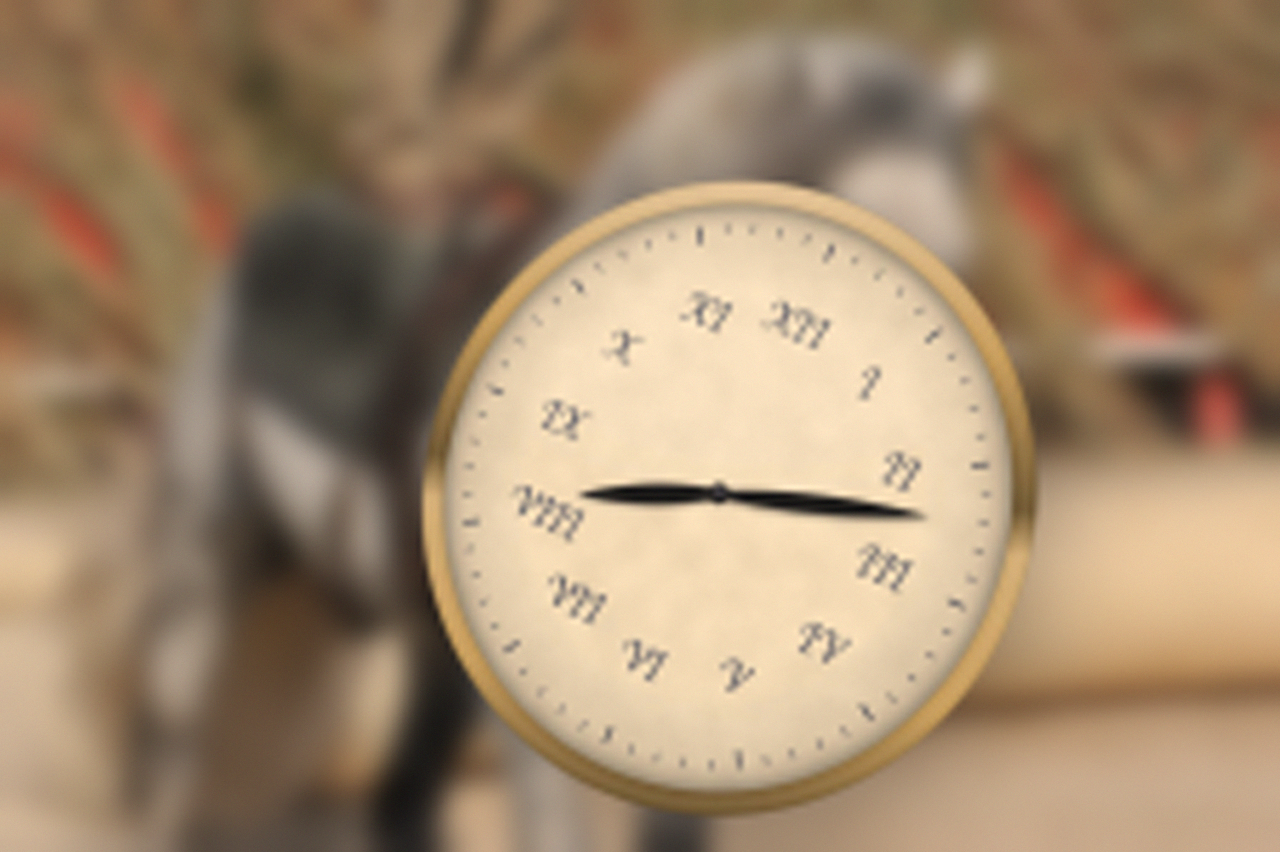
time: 8:12
